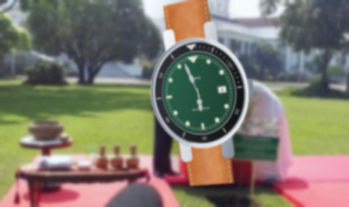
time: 5:57
